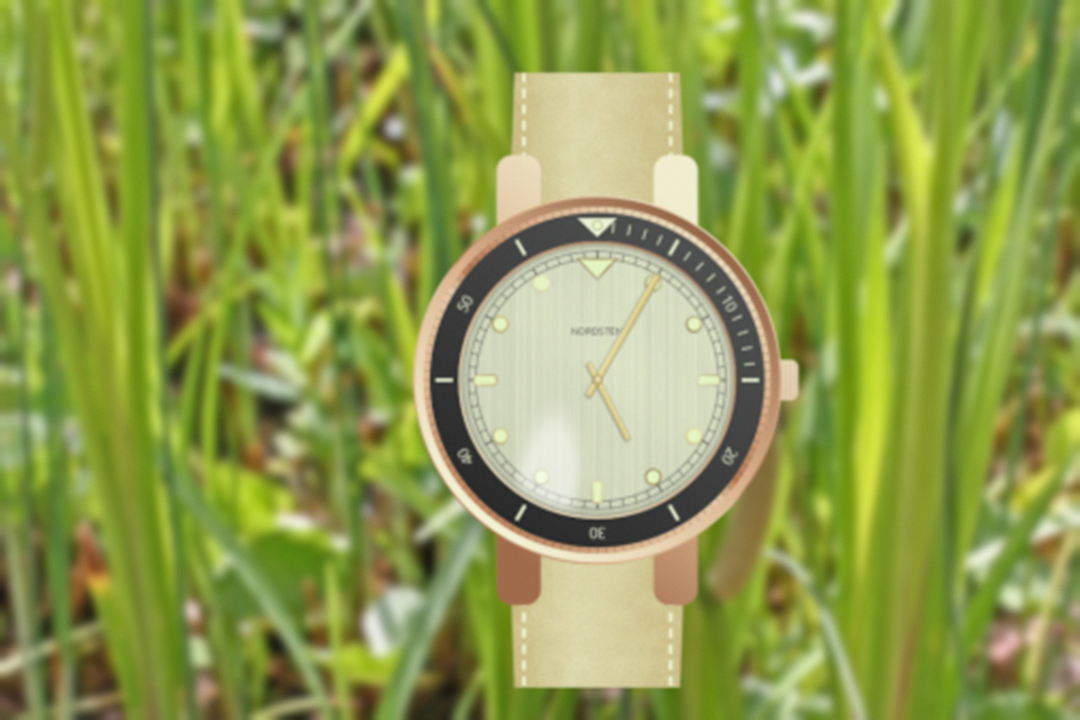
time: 5:05
